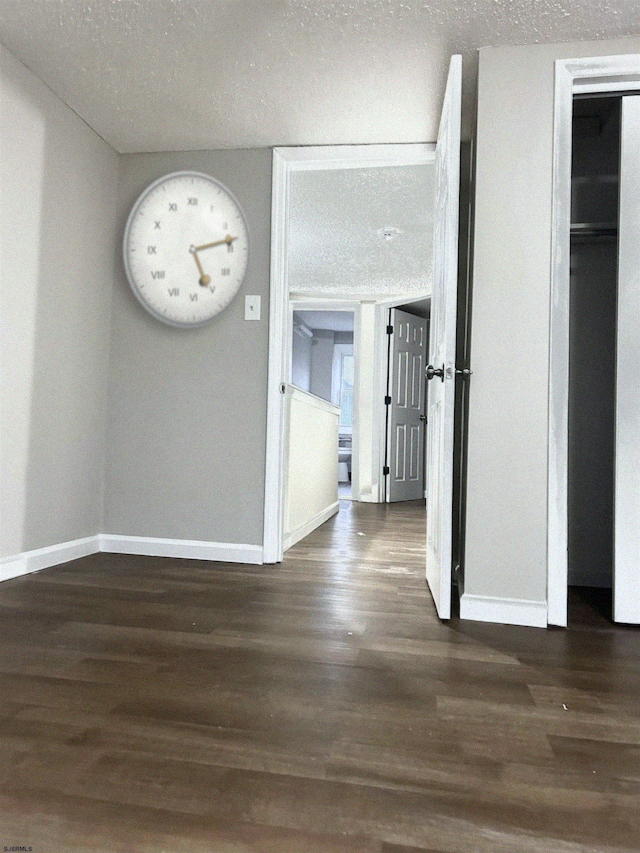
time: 5:13
